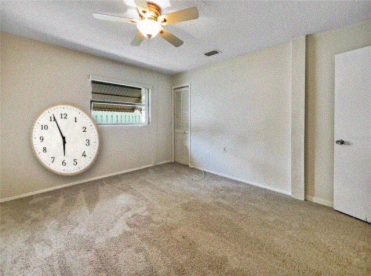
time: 5:56
